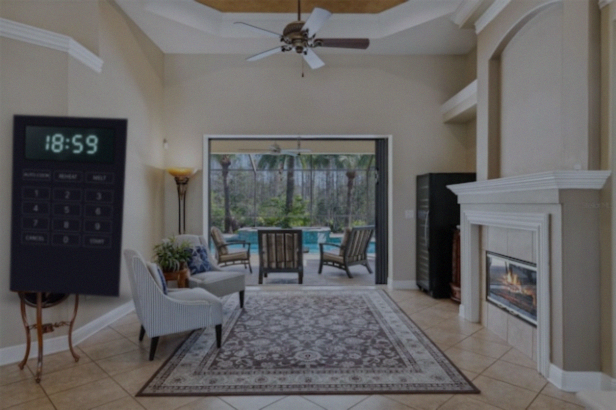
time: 18:59
